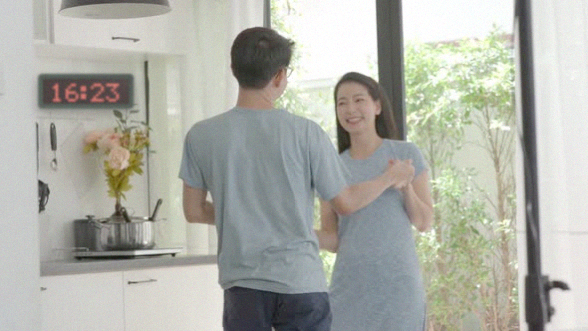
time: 16:23
